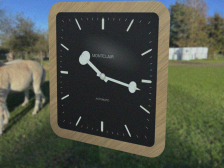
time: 10:17
